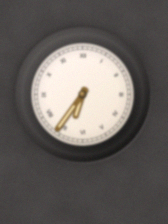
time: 6:36
